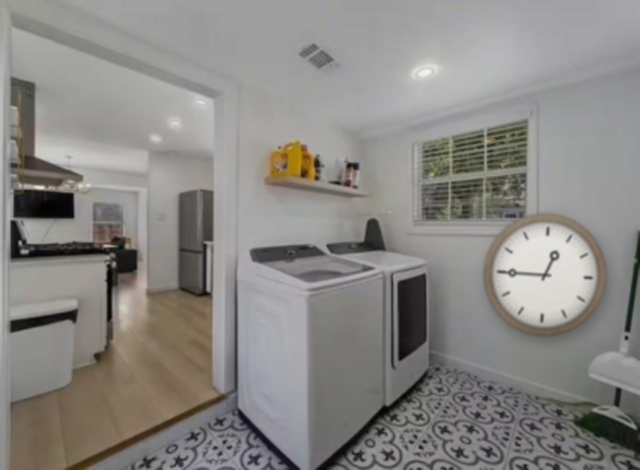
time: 12:45
